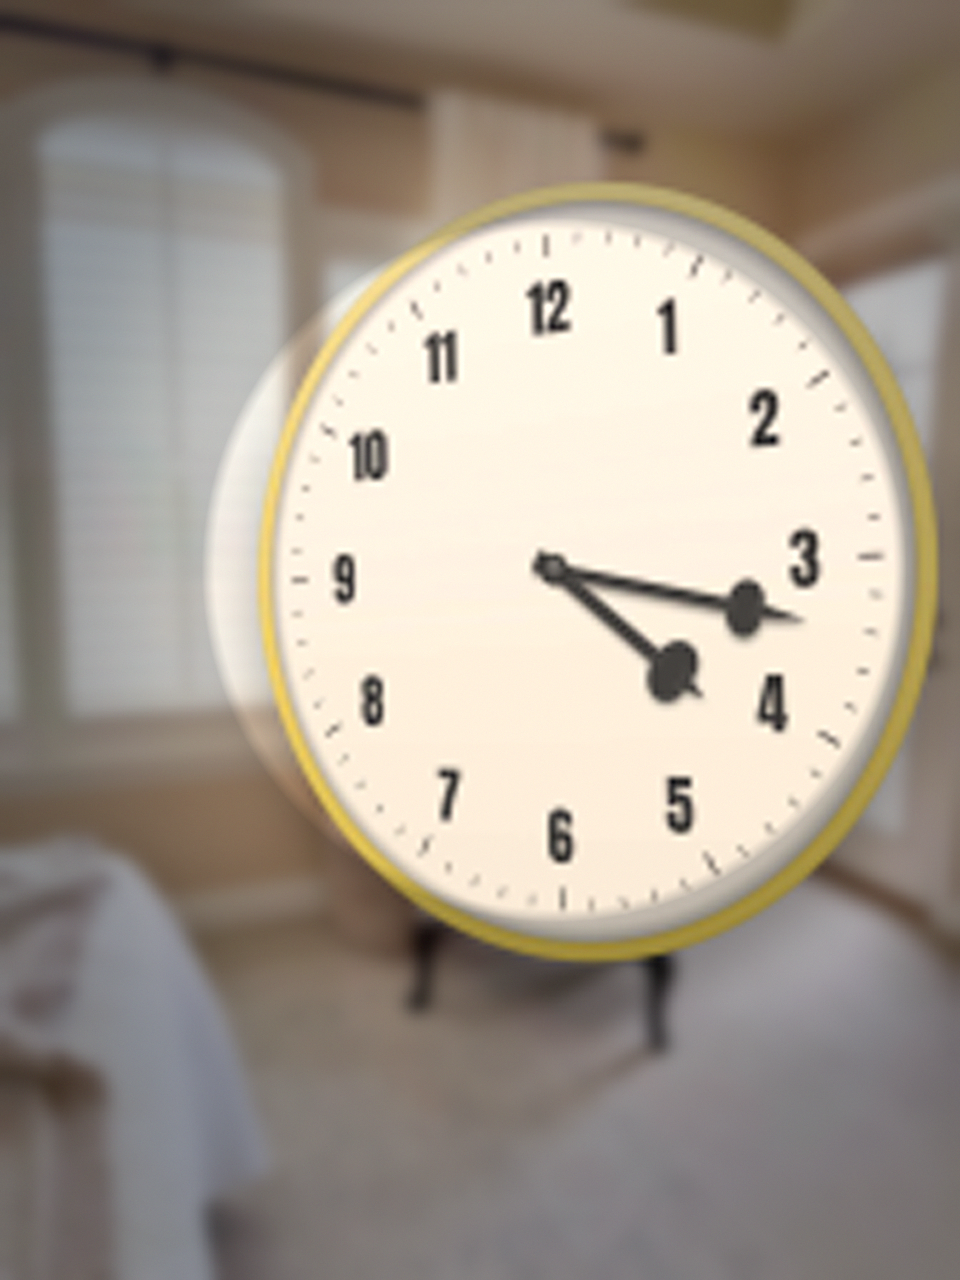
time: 4:17
